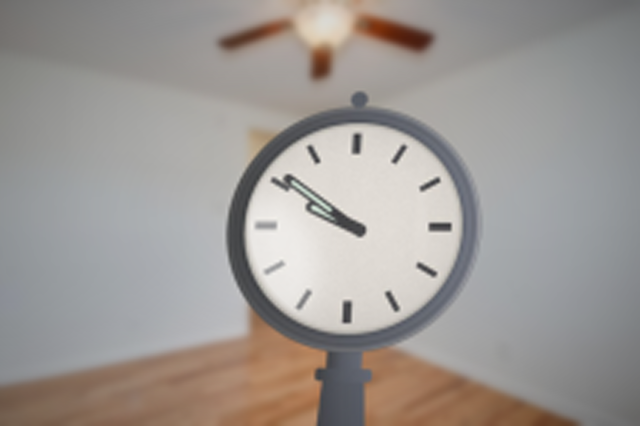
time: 9:51
